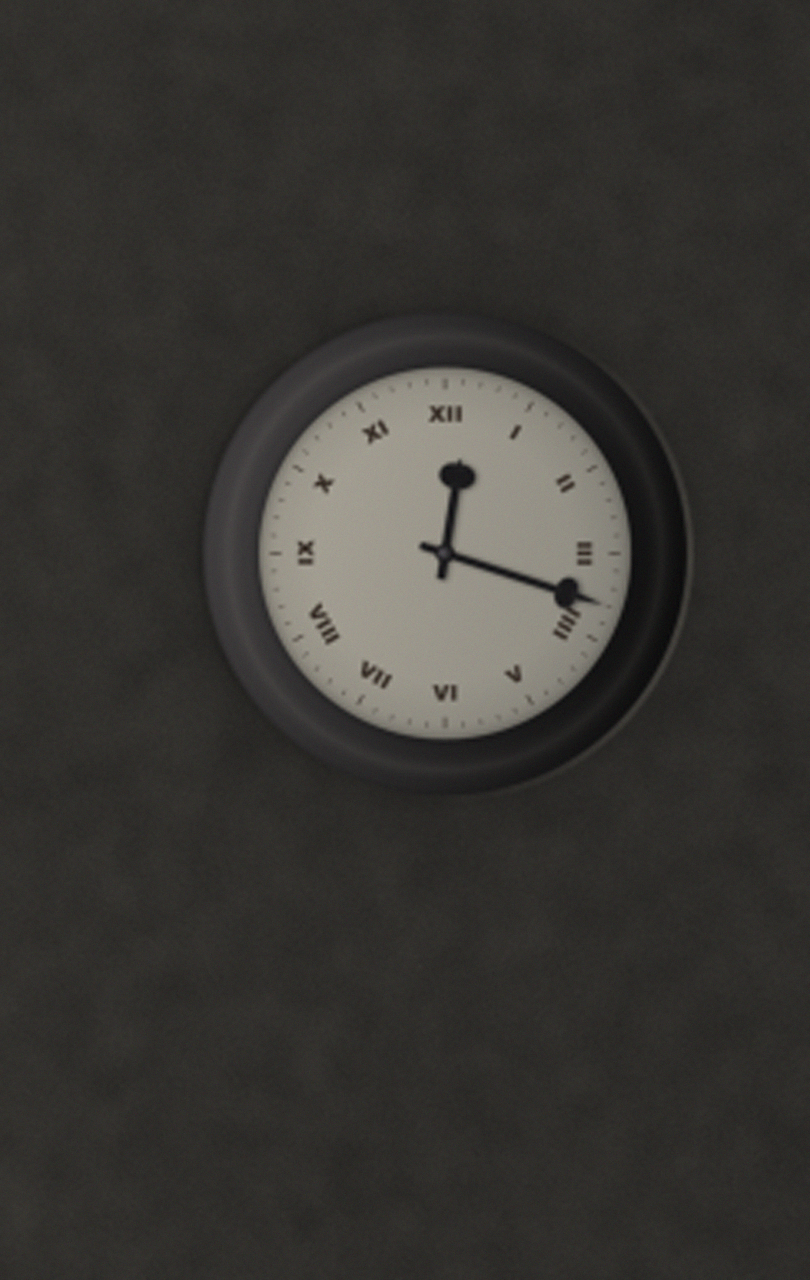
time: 12:18
